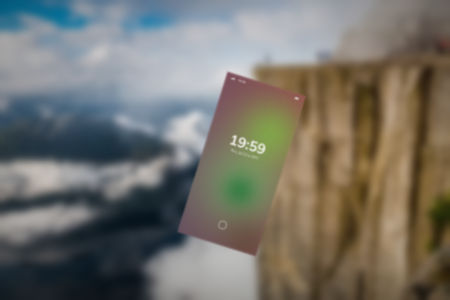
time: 19:59
